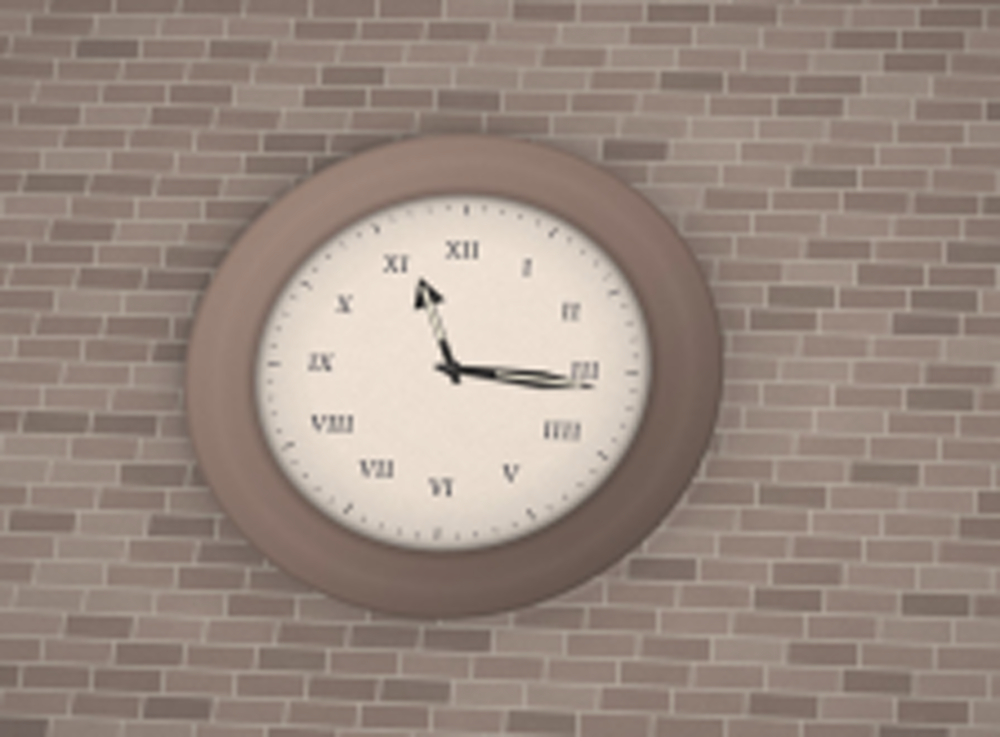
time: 11:16
